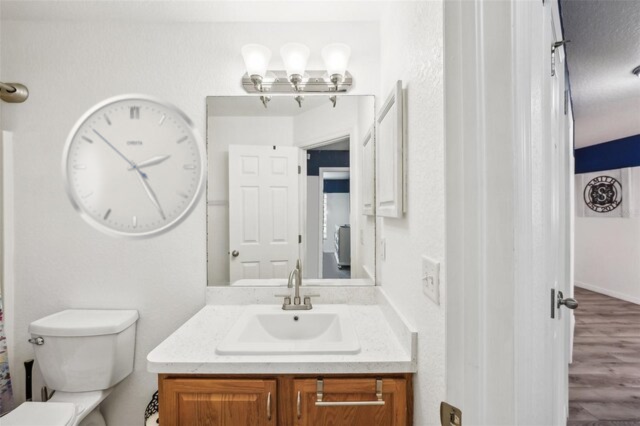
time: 2:24:52
